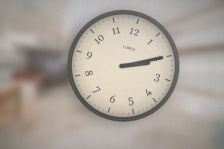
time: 2:10
